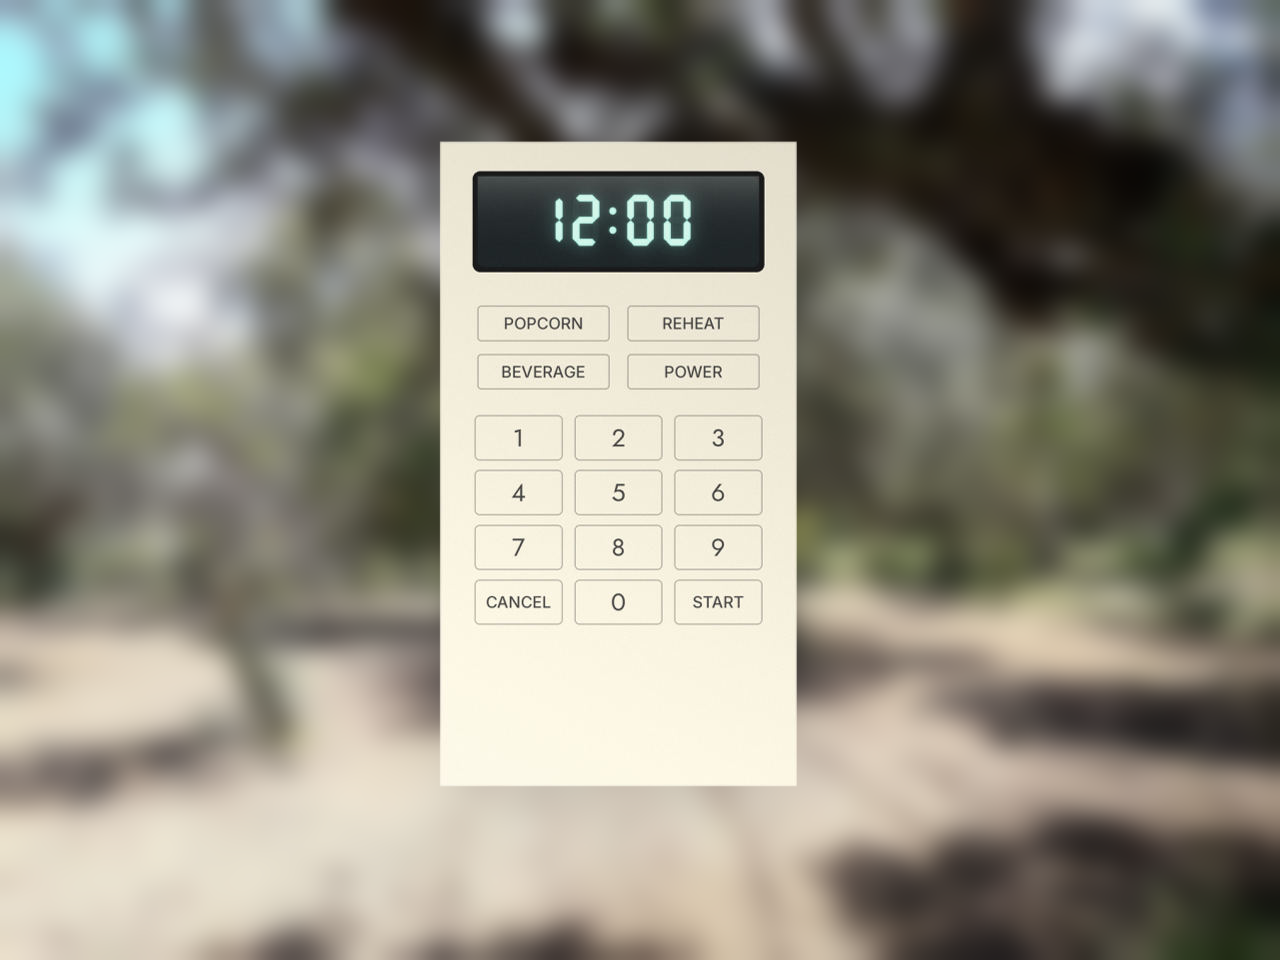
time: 12:00
